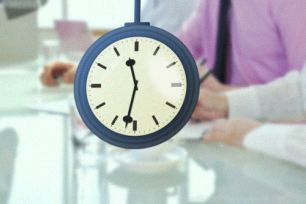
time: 11:32
